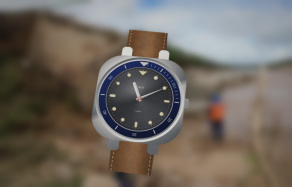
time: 11:10
